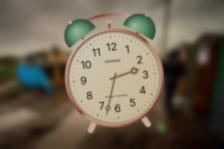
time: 2:33
